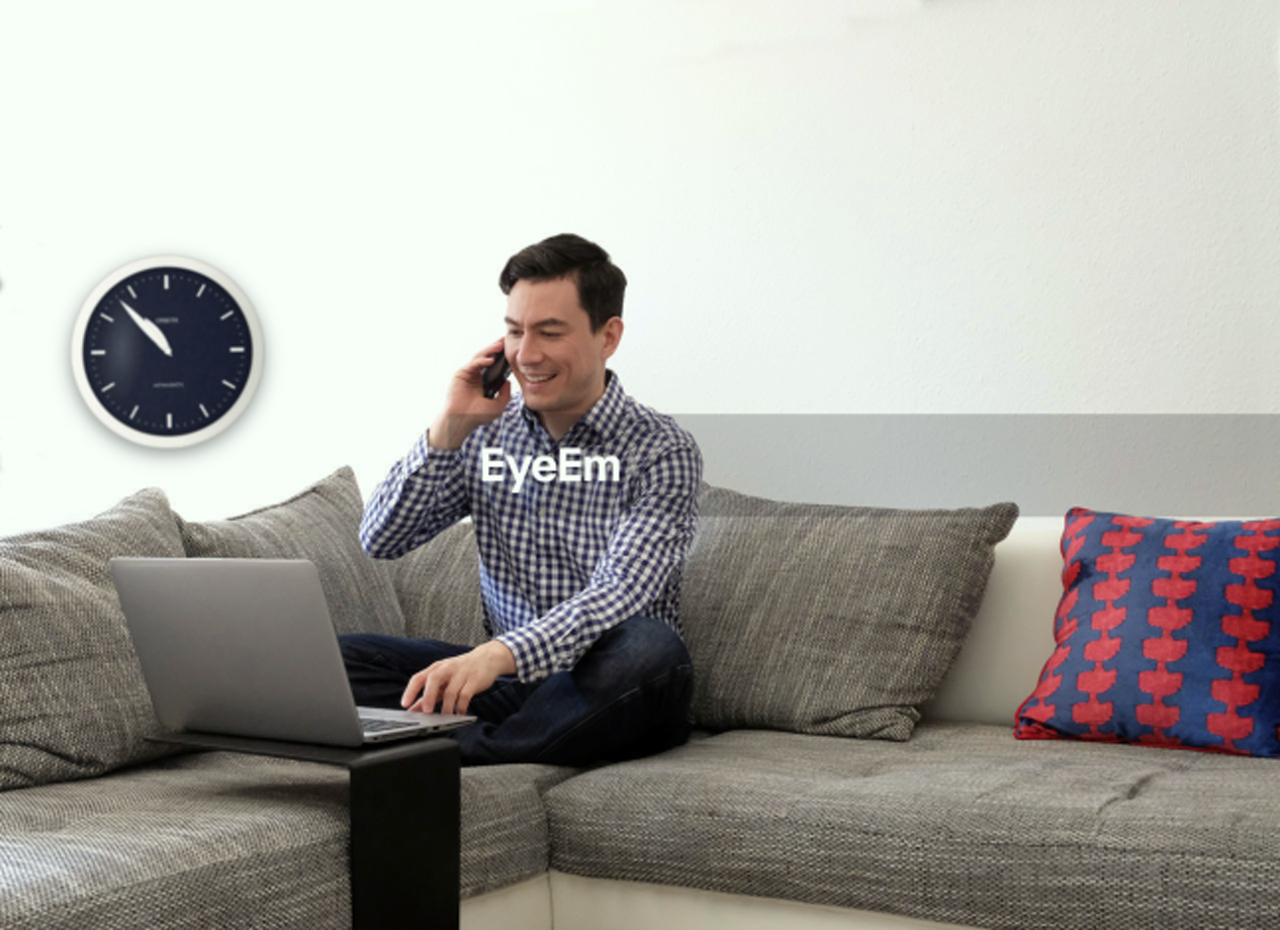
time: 10:53
